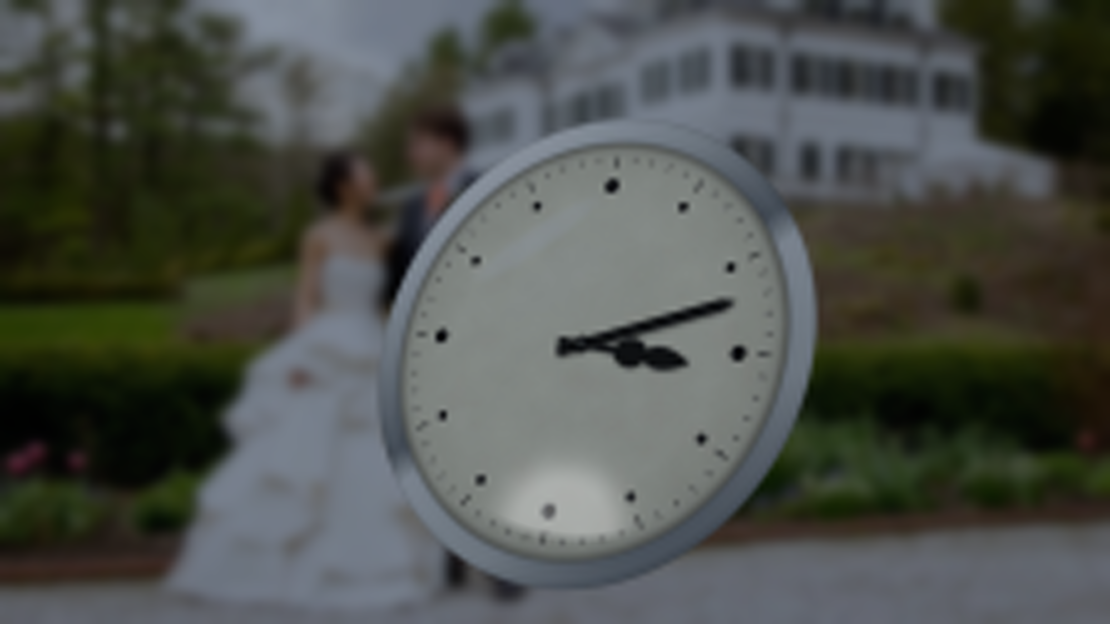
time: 3:12
